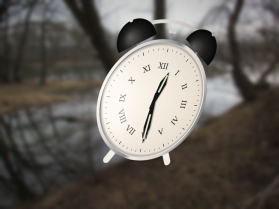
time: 12:30
